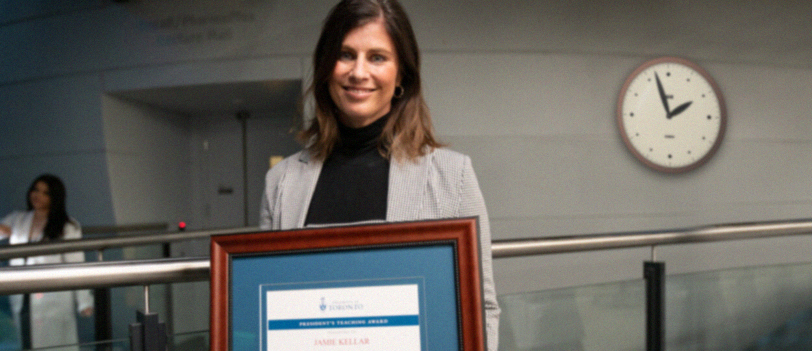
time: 1:57
